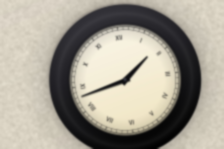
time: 1:43
